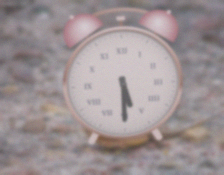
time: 5:30
